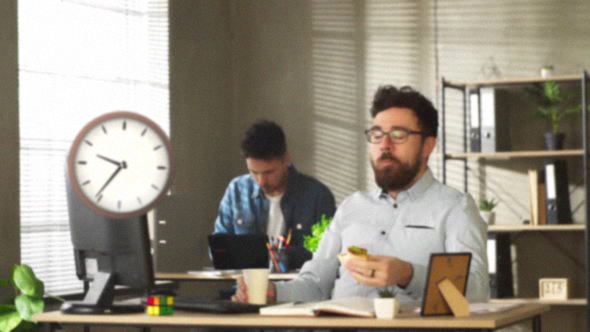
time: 9:36
